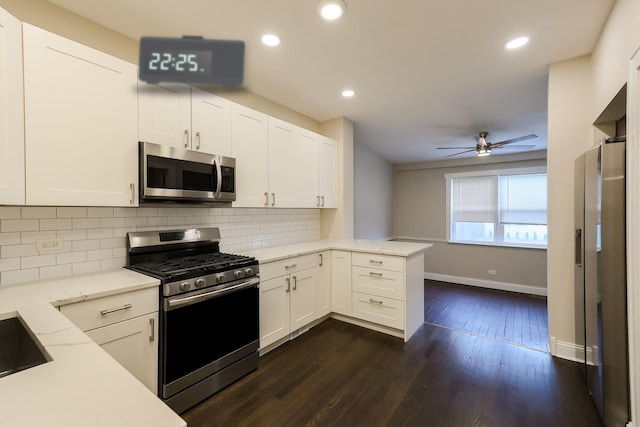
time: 22:25
